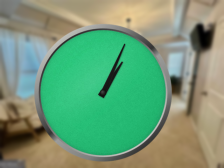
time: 1:04
